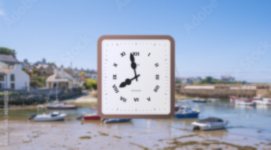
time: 7:58
